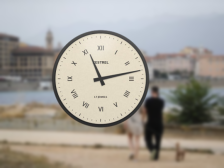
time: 11:13
